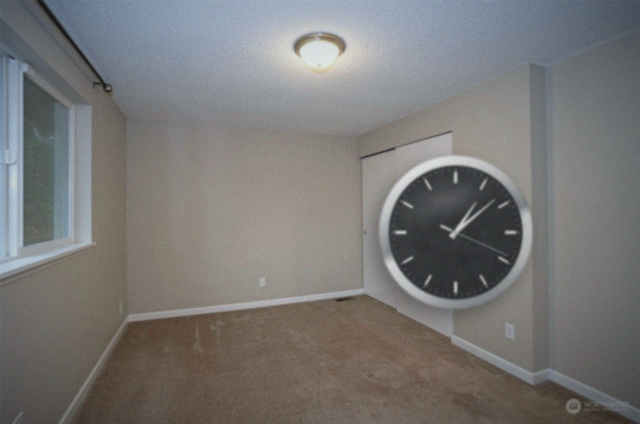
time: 1:08:19
